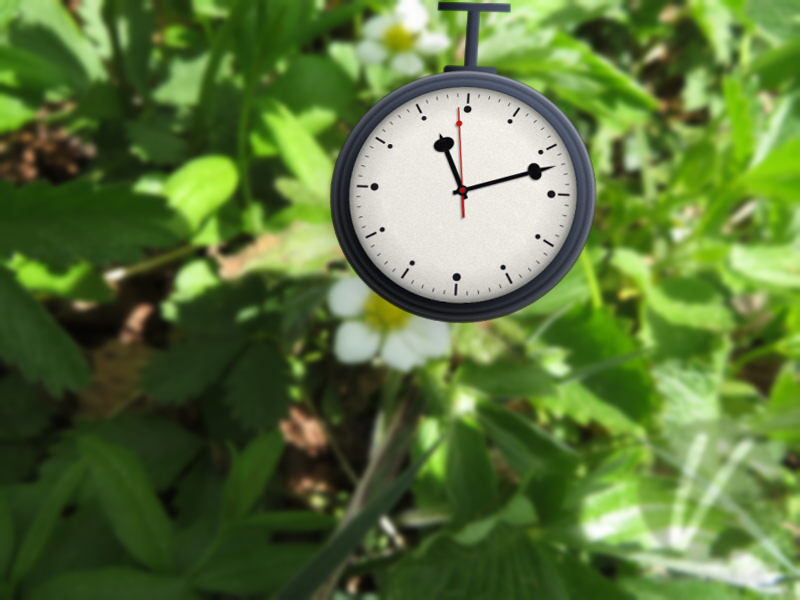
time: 11:11:59
